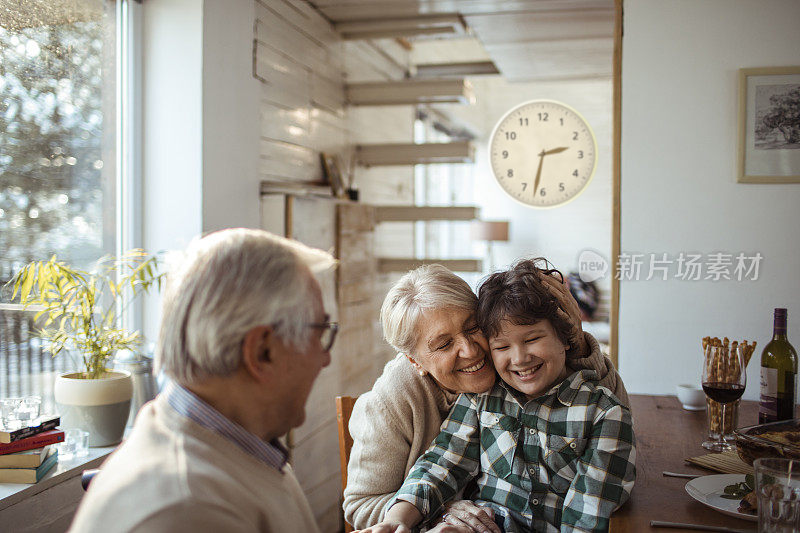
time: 2:32
